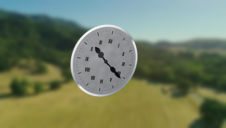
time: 10:21
